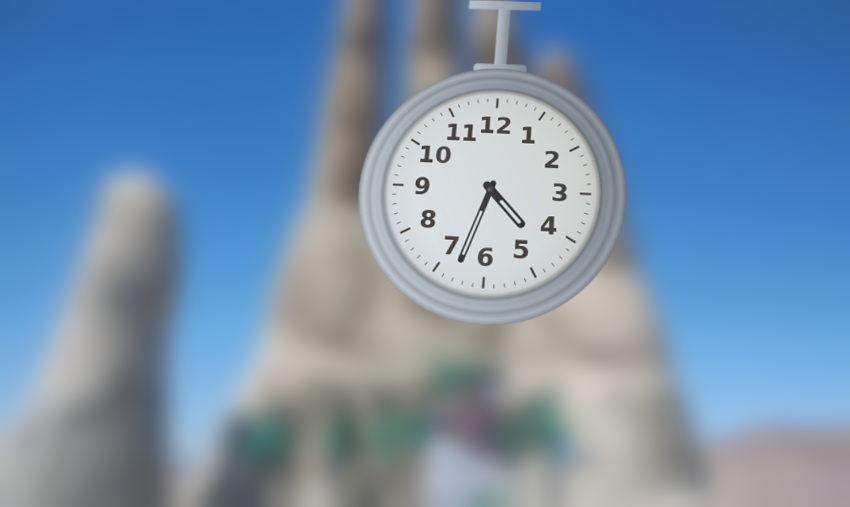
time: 4:33
